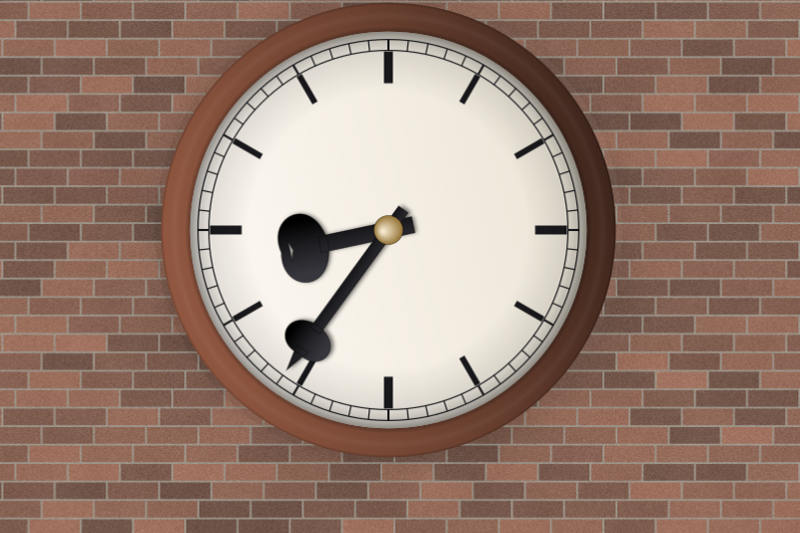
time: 8:36
